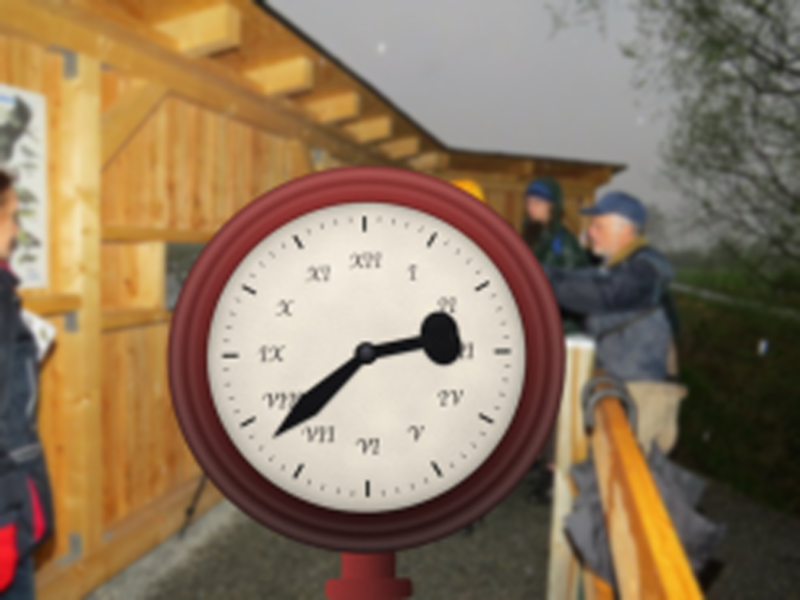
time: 2:38
